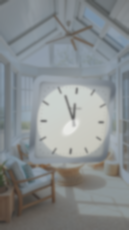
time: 11:56
